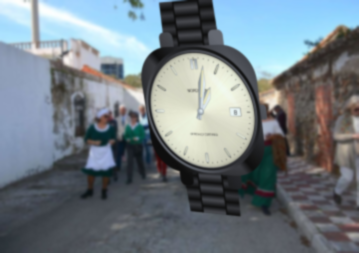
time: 1:02
